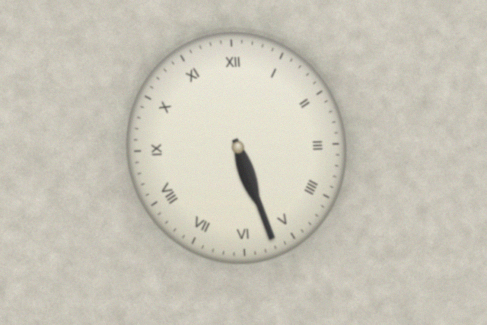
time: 5:27
